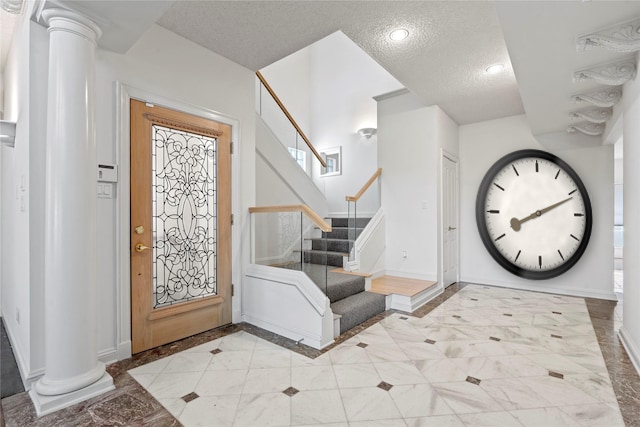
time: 8:11
